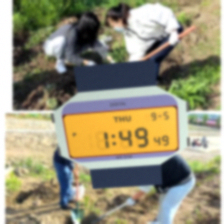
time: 1:49
